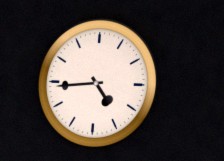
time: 4:44
